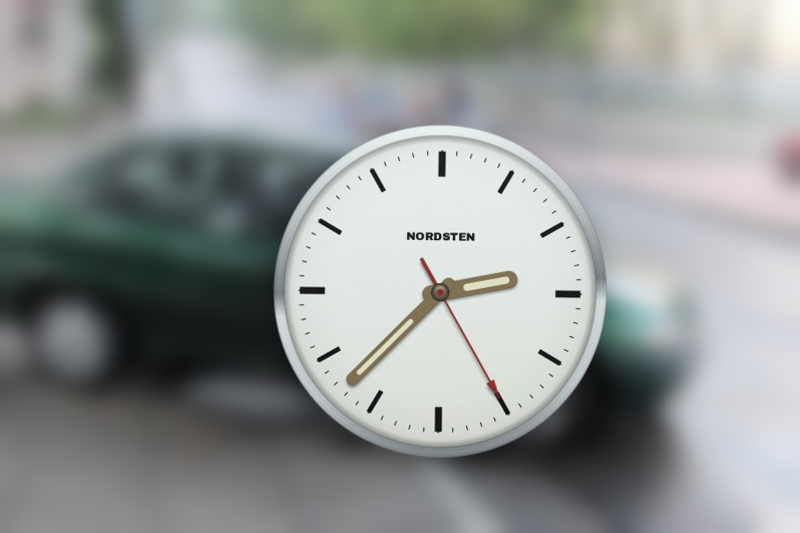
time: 2:37:25
